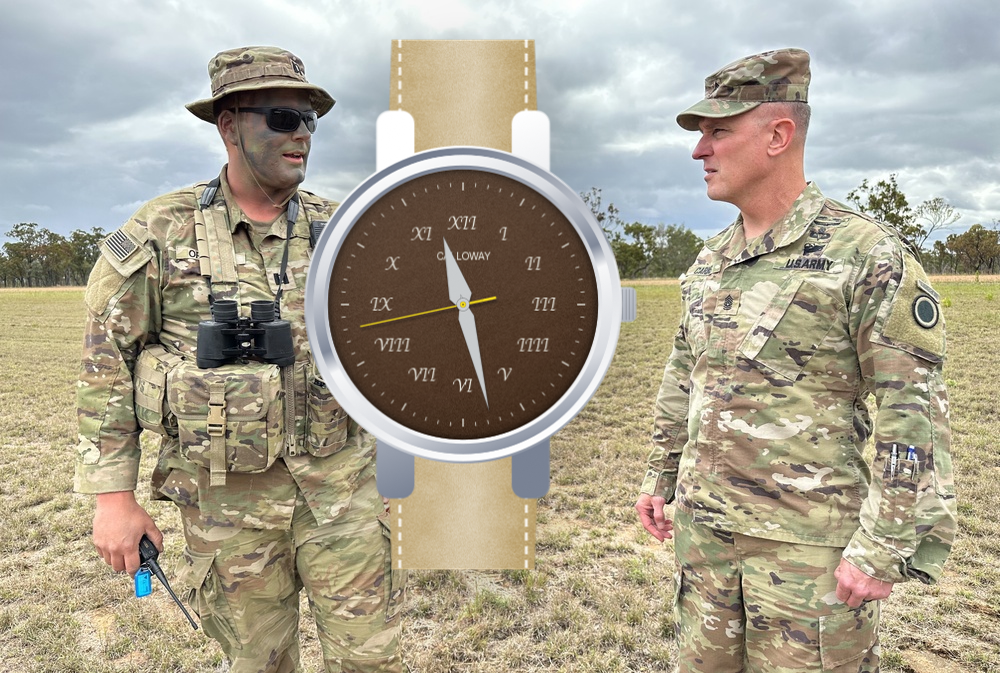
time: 11:27:43
